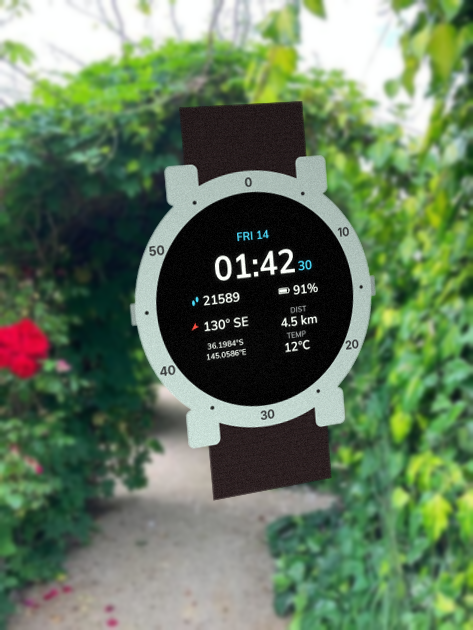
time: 1:42:30
